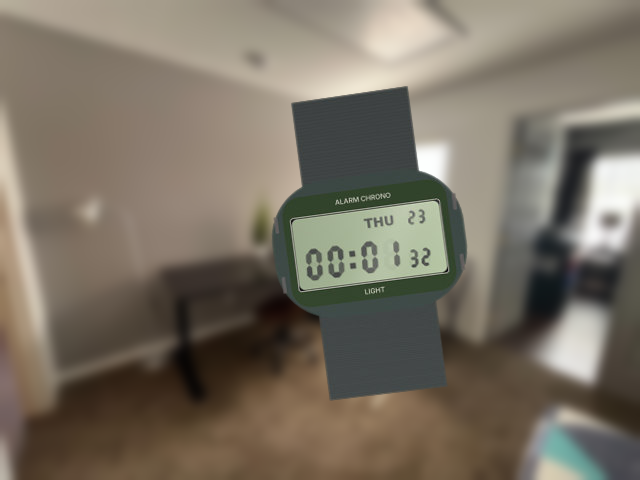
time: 0:01:32
